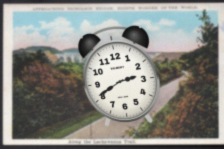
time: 2:41
